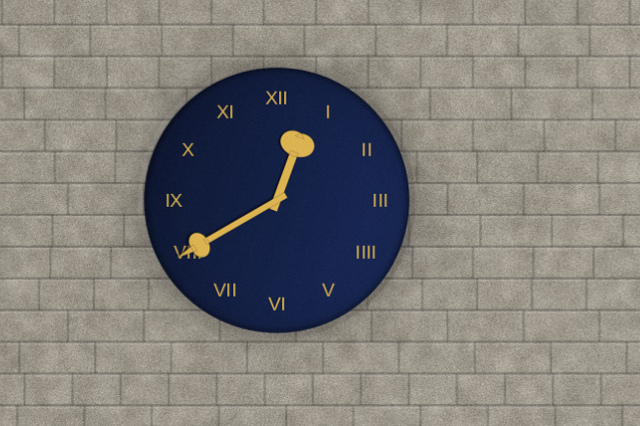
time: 12:40
